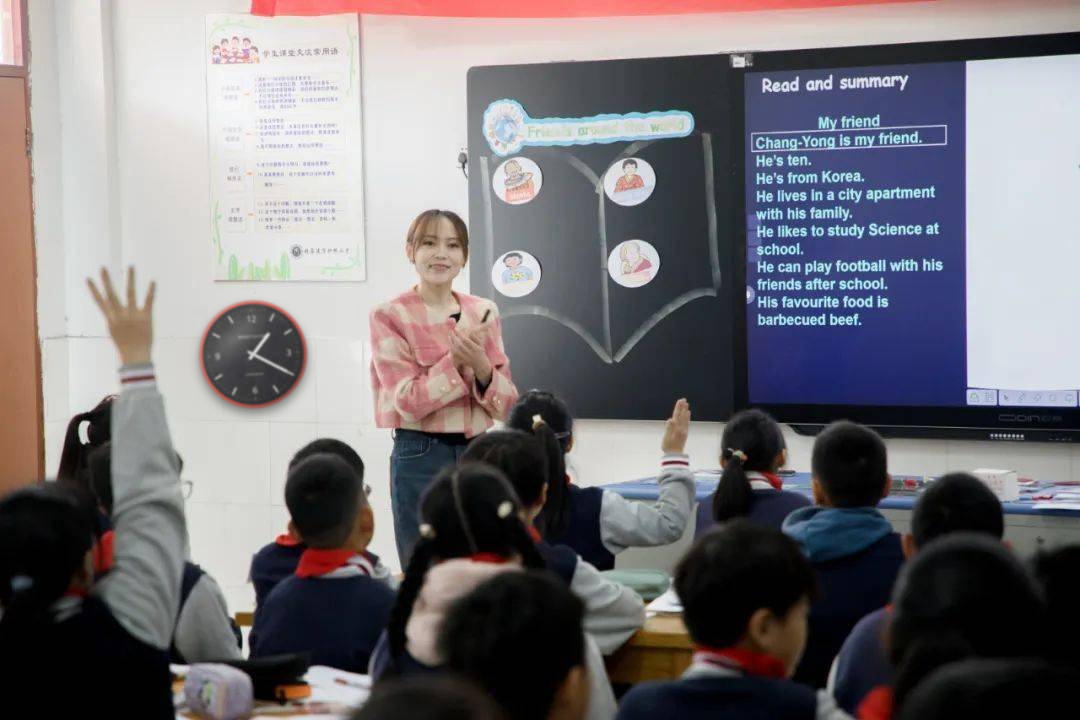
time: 1:20
